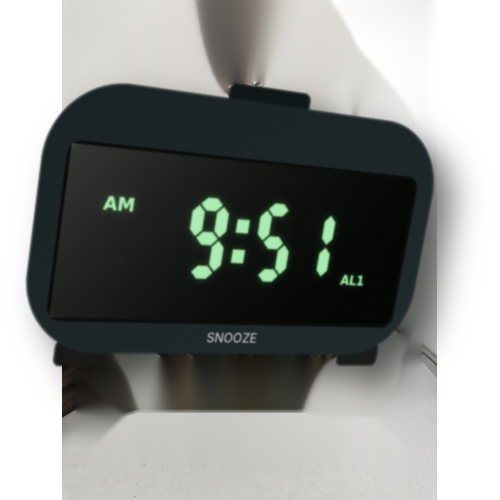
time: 9:51
